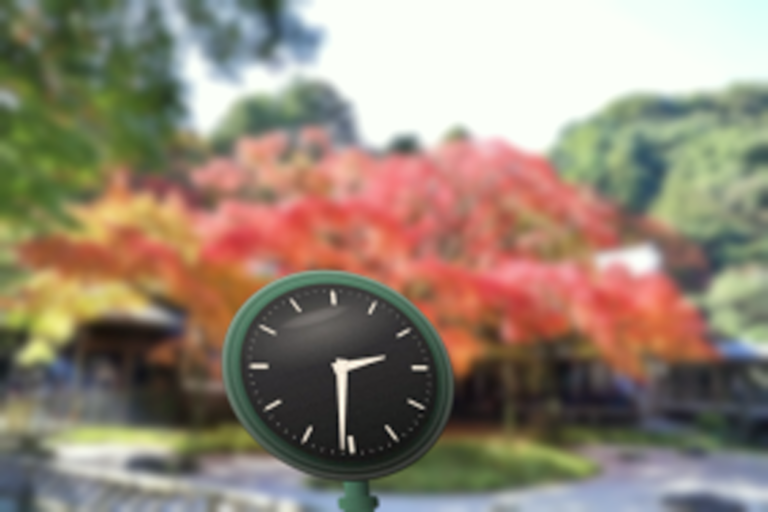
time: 2:31
